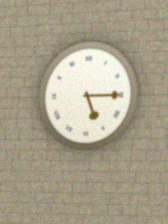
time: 5:15
